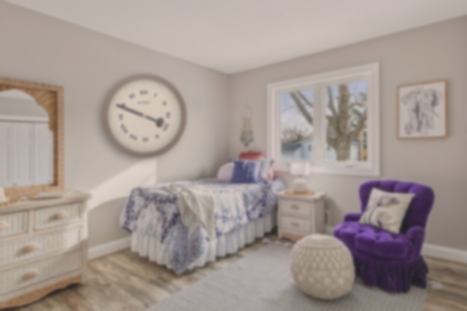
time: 3:49
